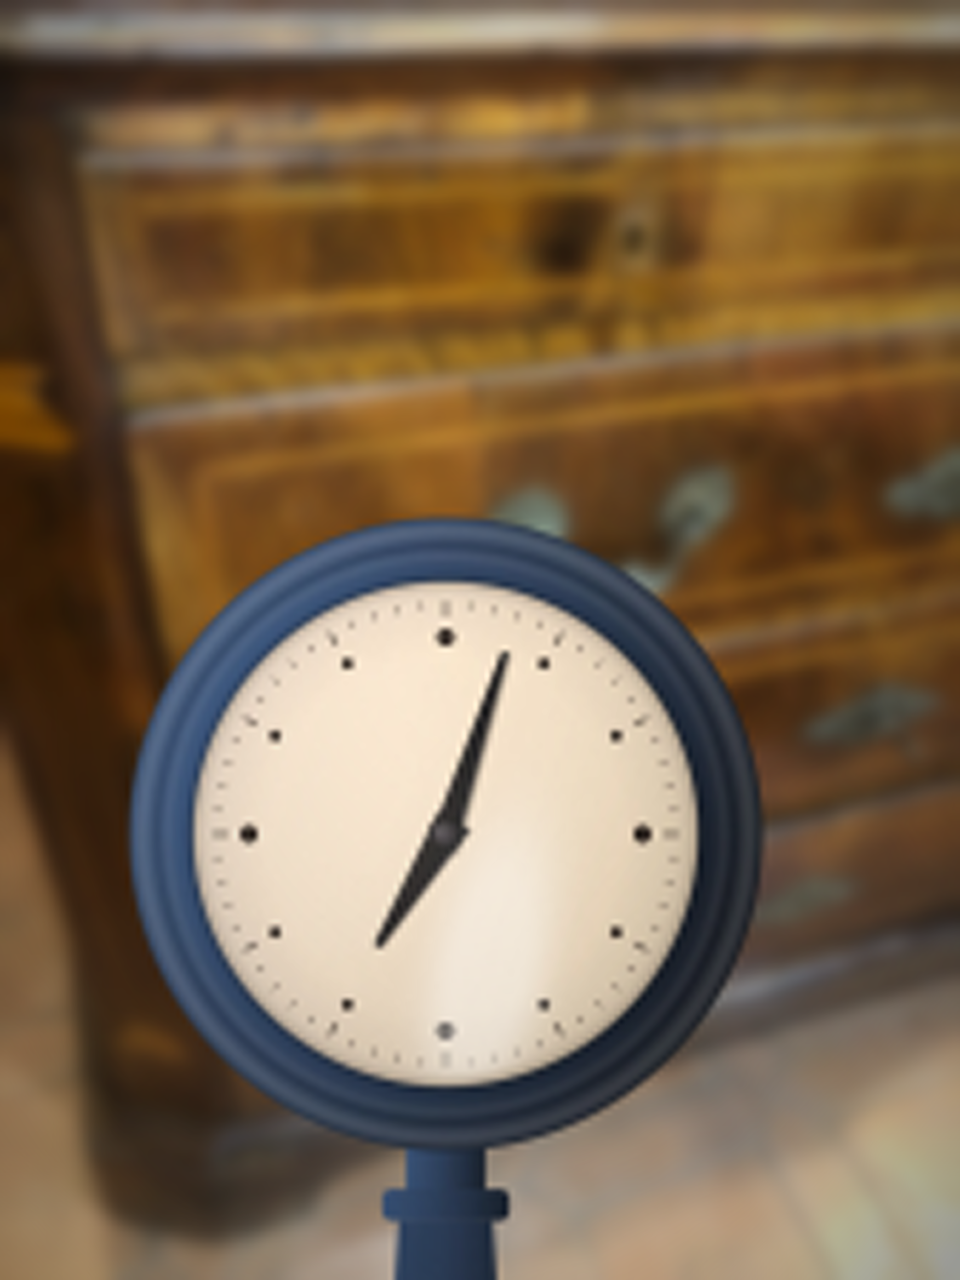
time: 7:03
